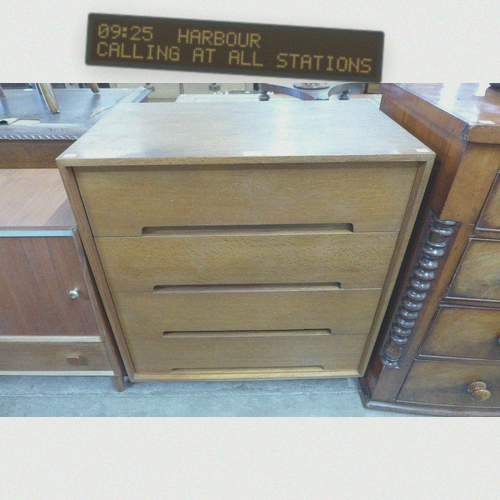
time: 9:25
